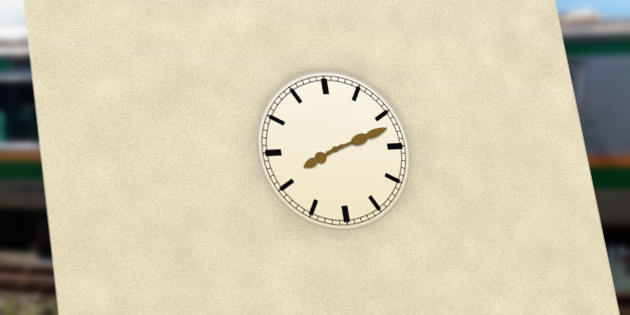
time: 8:12
